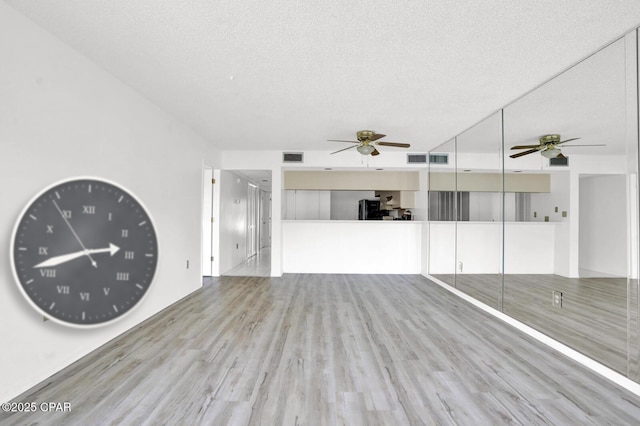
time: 2:41:54
